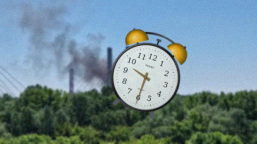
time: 9:30
